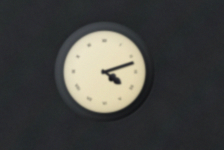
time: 4:12
